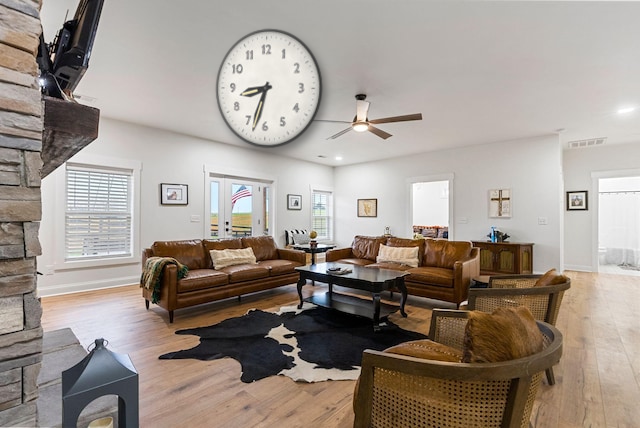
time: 8:33
